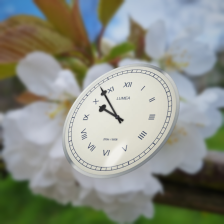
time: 9:53
